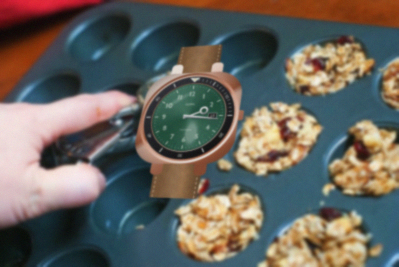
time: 2:16
